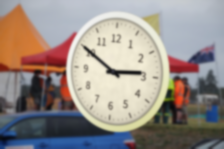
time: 2:50
